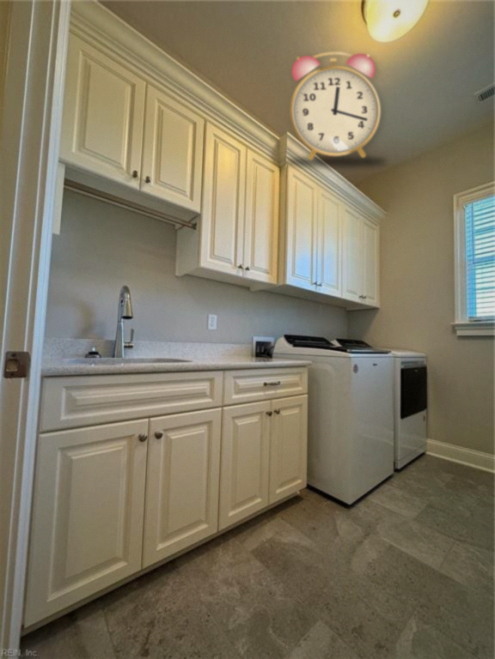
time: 12:18
